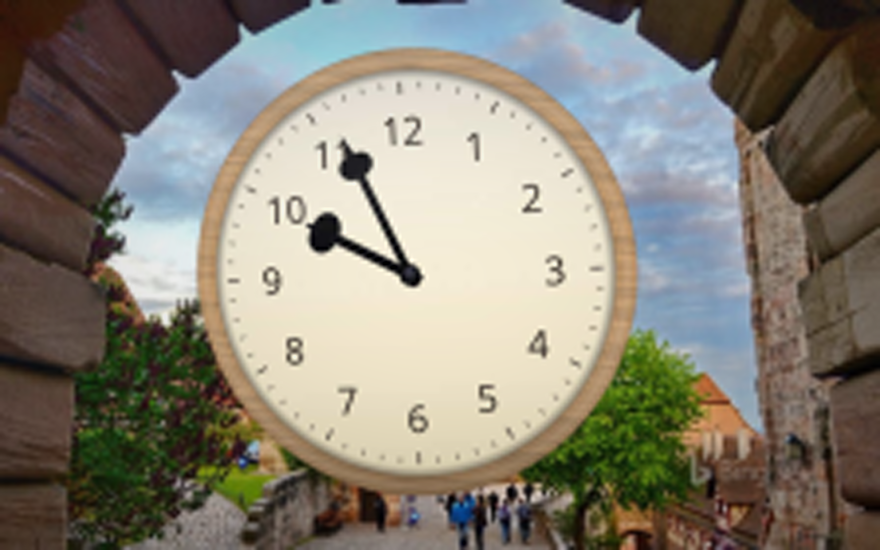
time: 9:56
